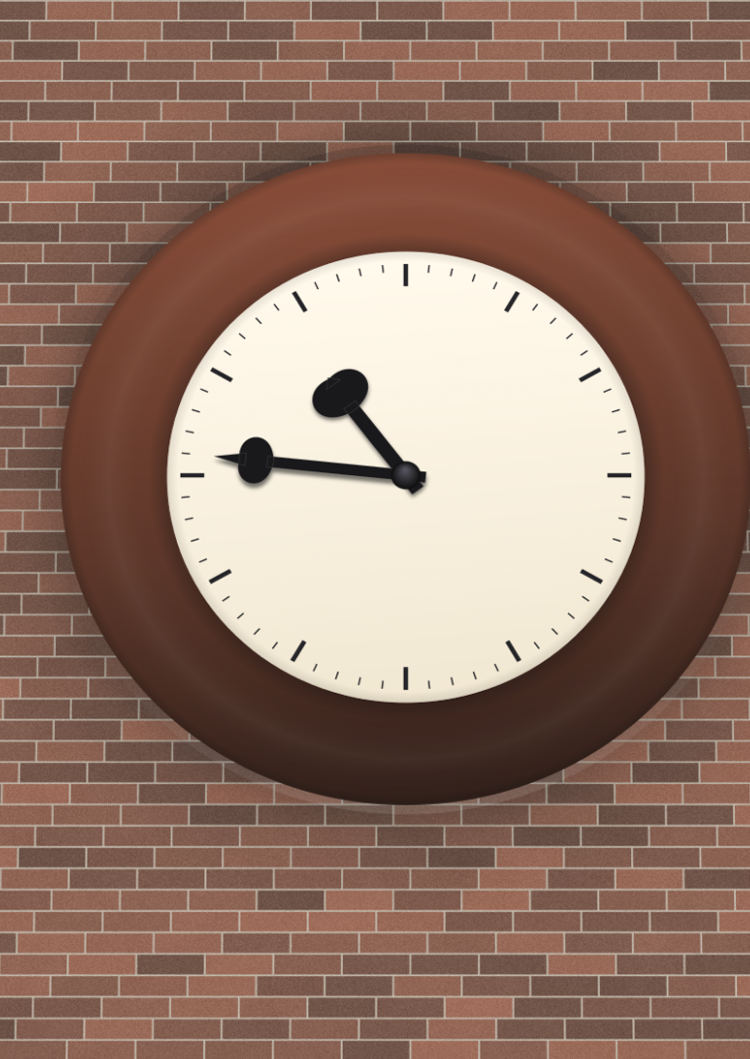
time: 10:46
